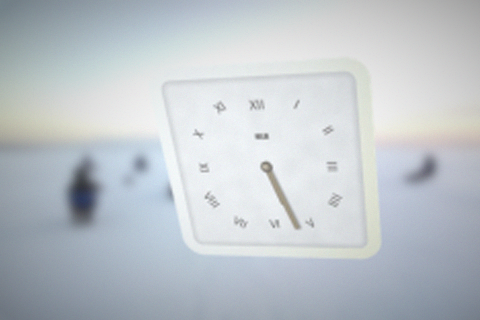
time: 5:27
